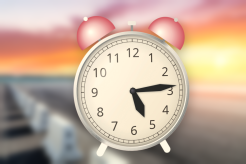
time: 5:14
